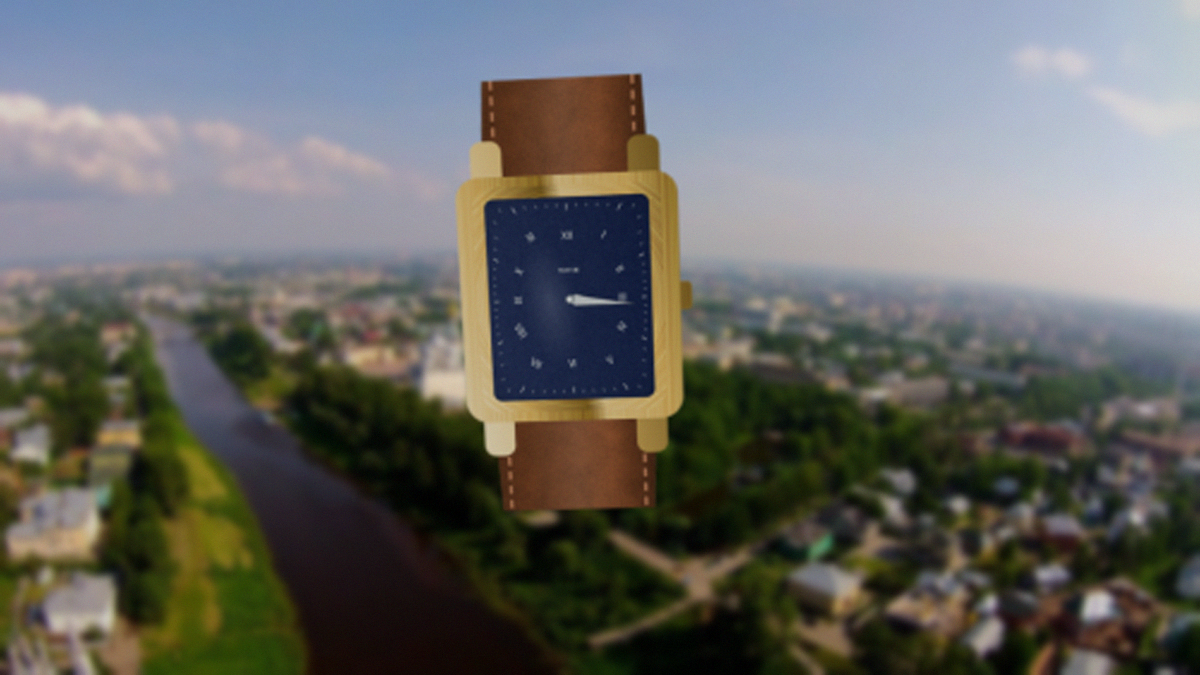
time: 3:16
